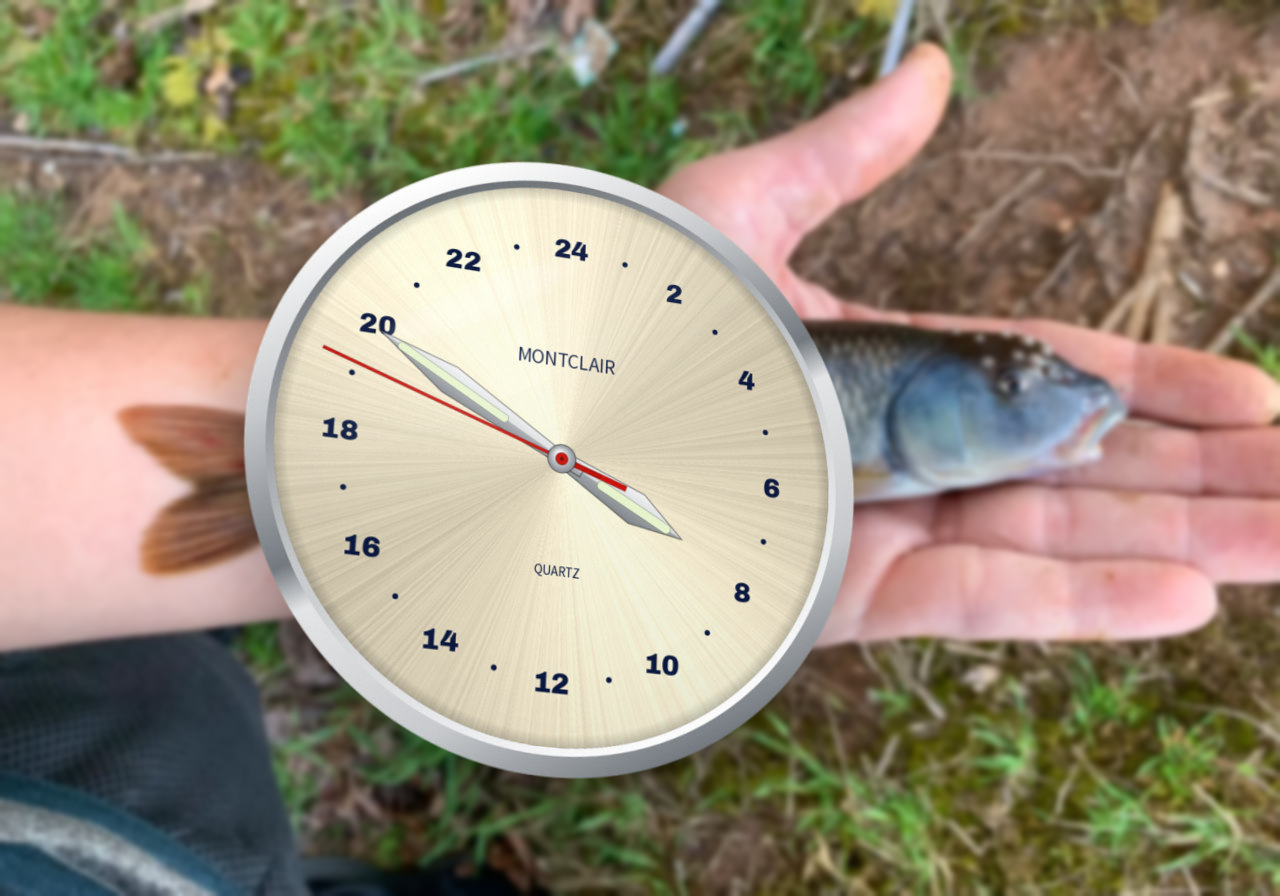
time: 7:49:48
